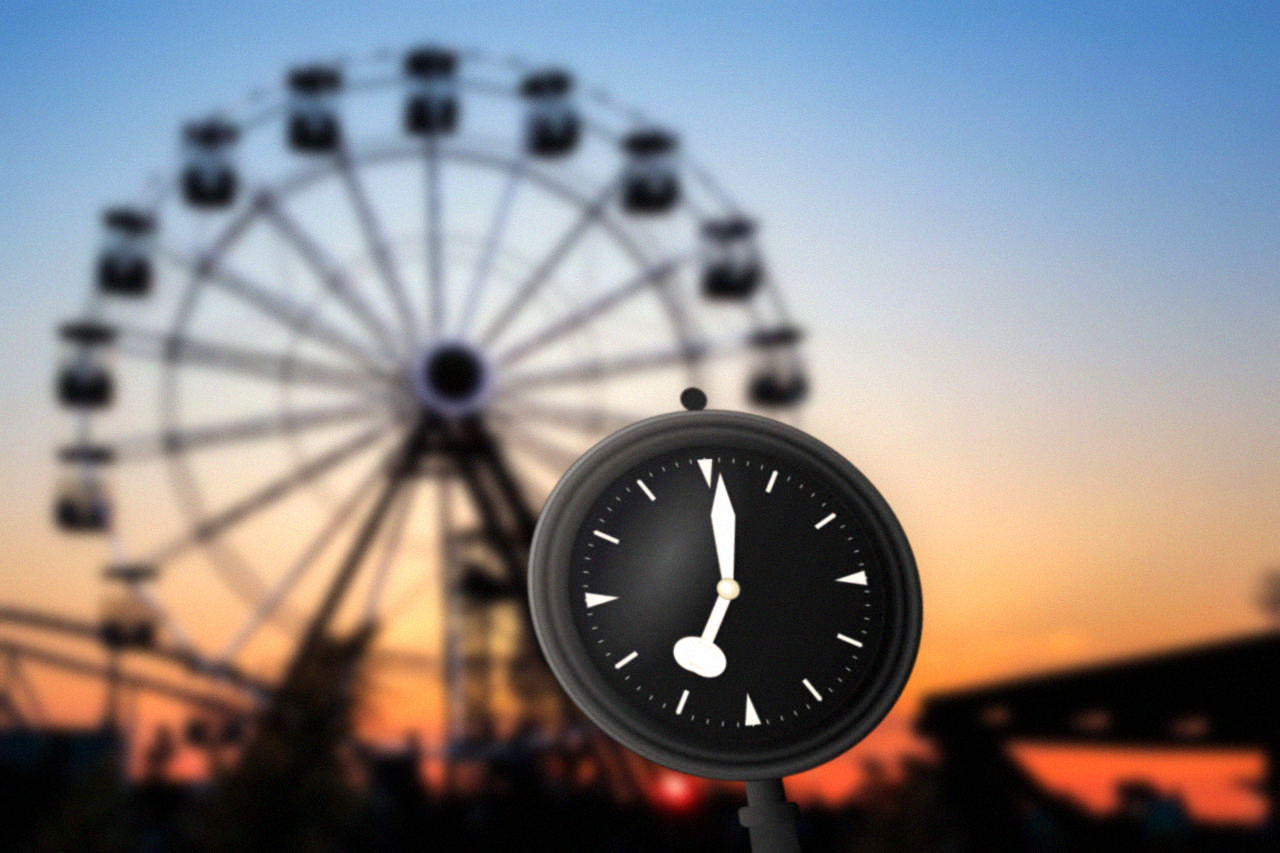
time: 7:01
